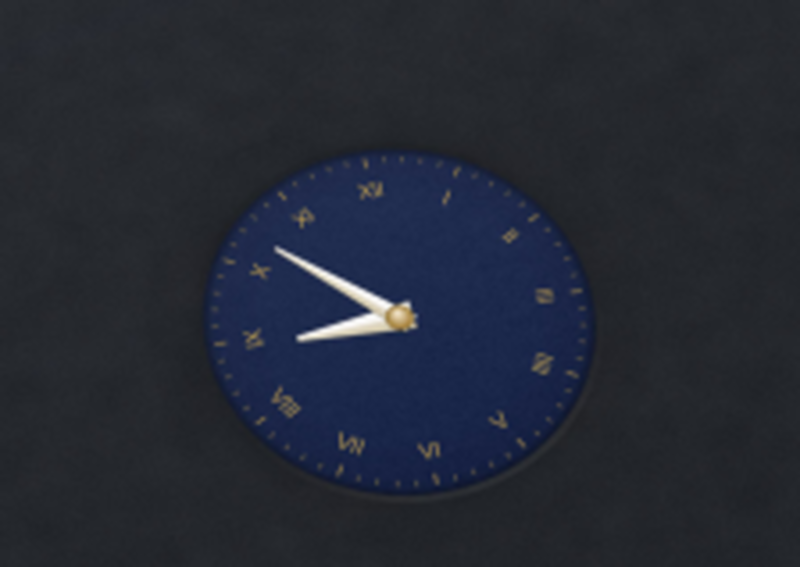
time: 8:52
